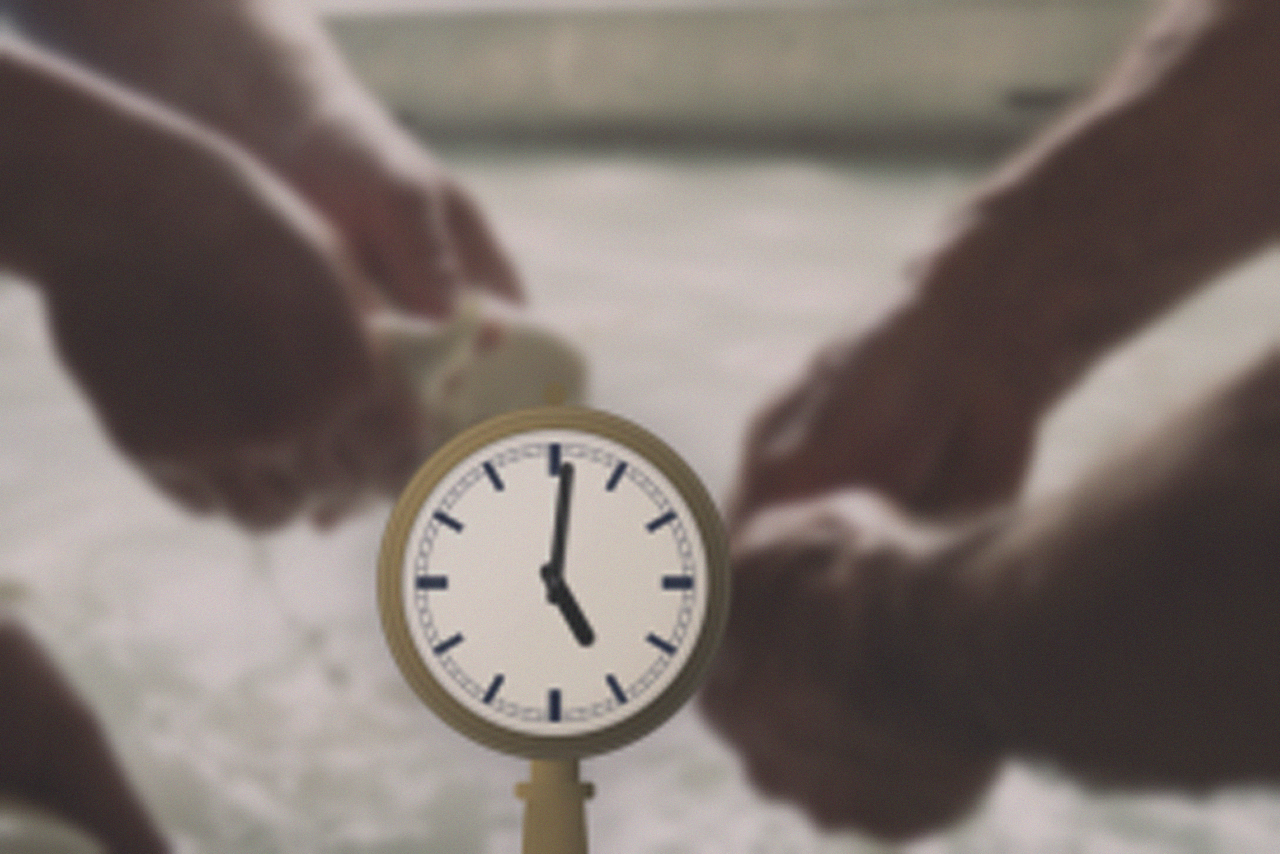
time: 5:01
